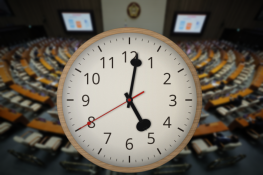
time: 5:01:40
